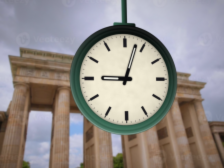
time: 9:03
